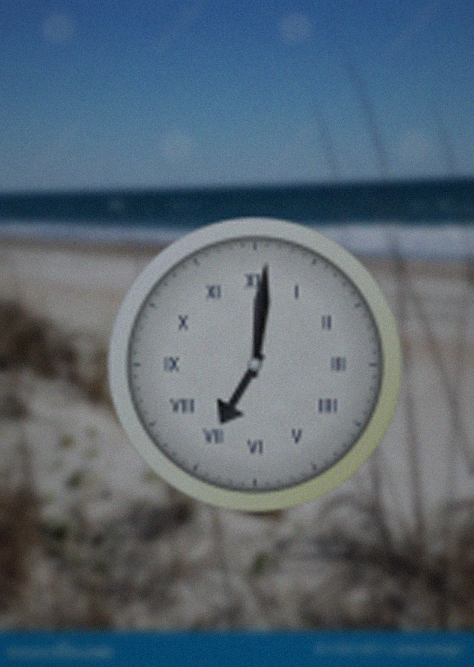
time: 7:01
